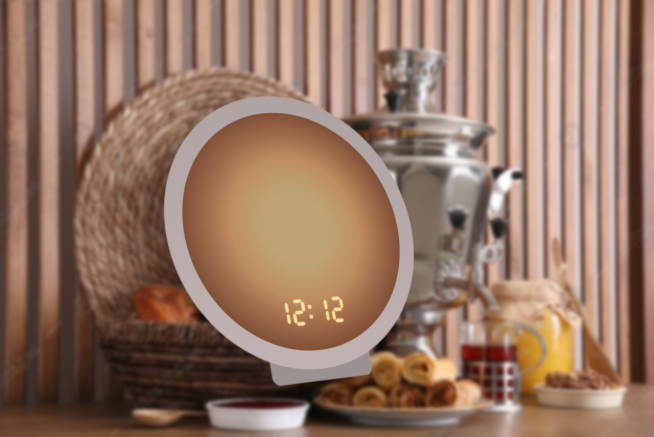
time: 12:12
